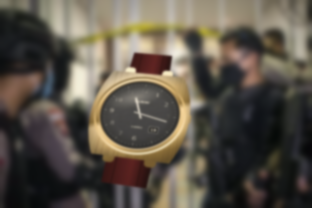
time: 11:17
